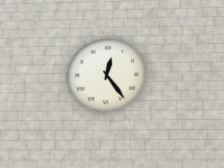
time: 12:24
